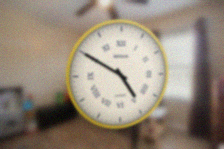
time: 4:50
